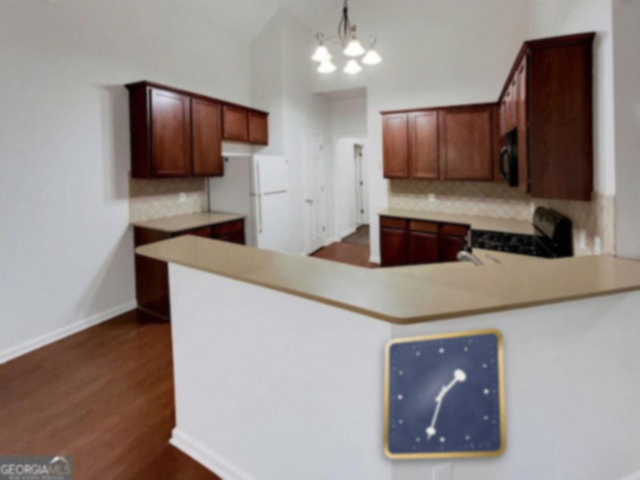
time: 1:33
